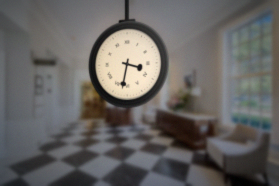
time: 3:32
